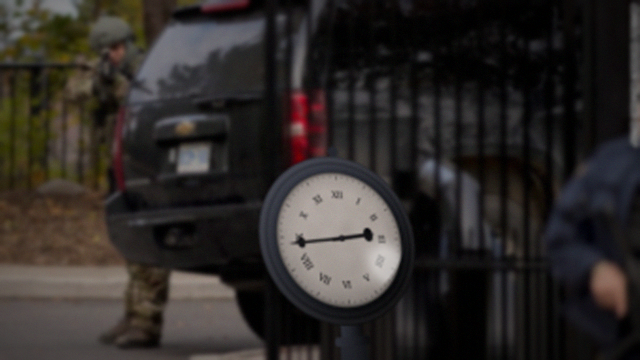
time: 2:44
